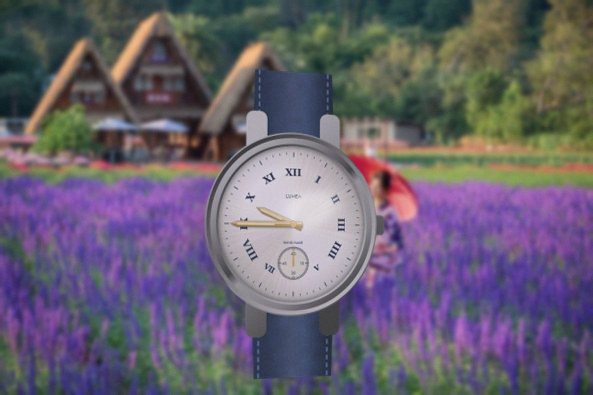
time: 9:45
